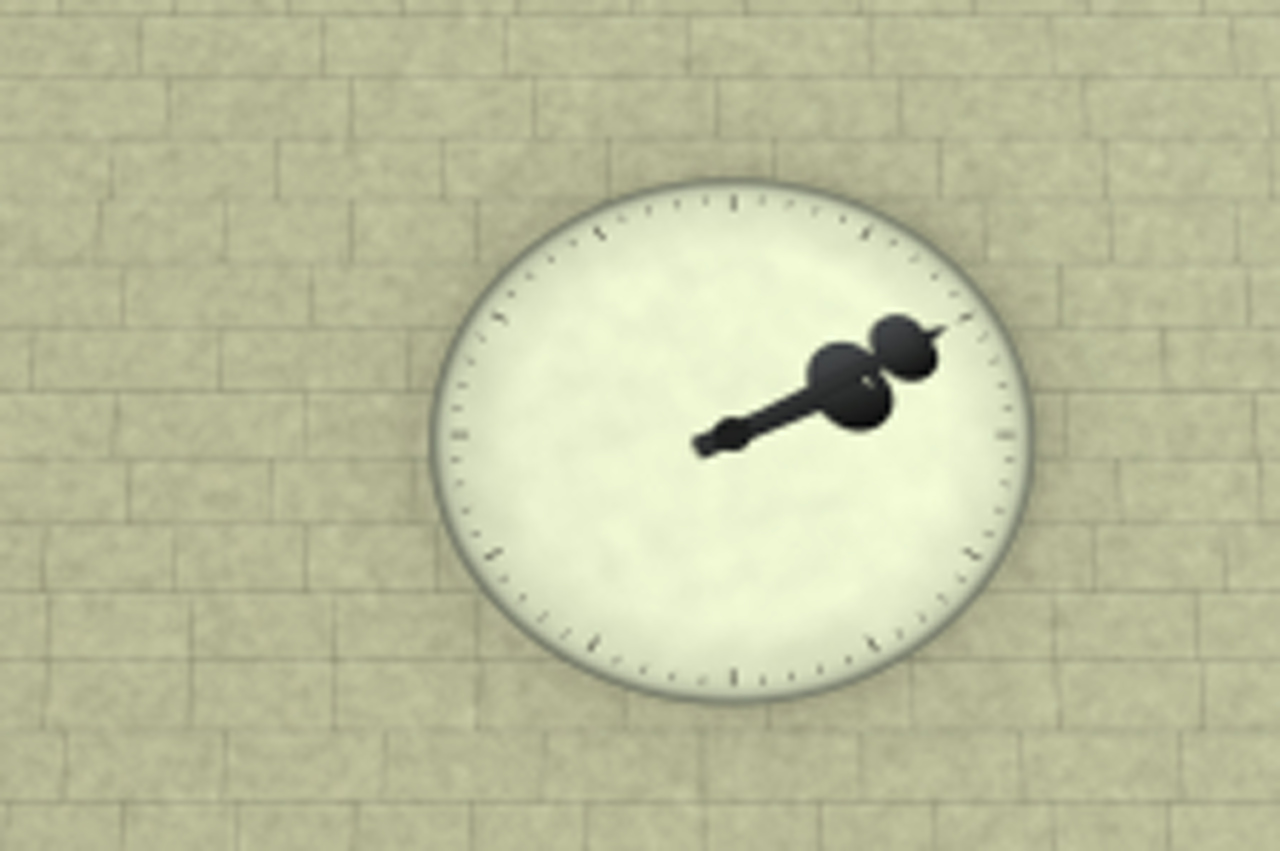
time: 2:10
